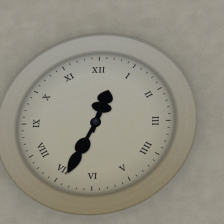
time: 12:34
